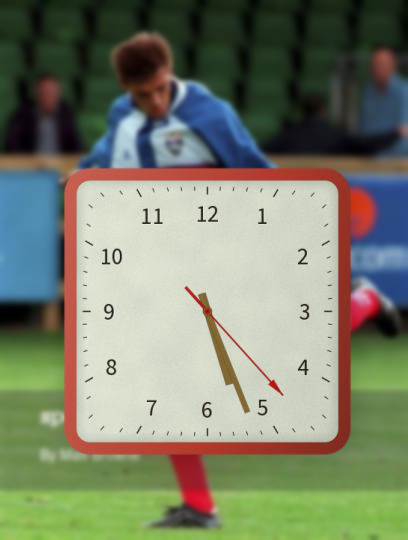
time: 5:26:23
